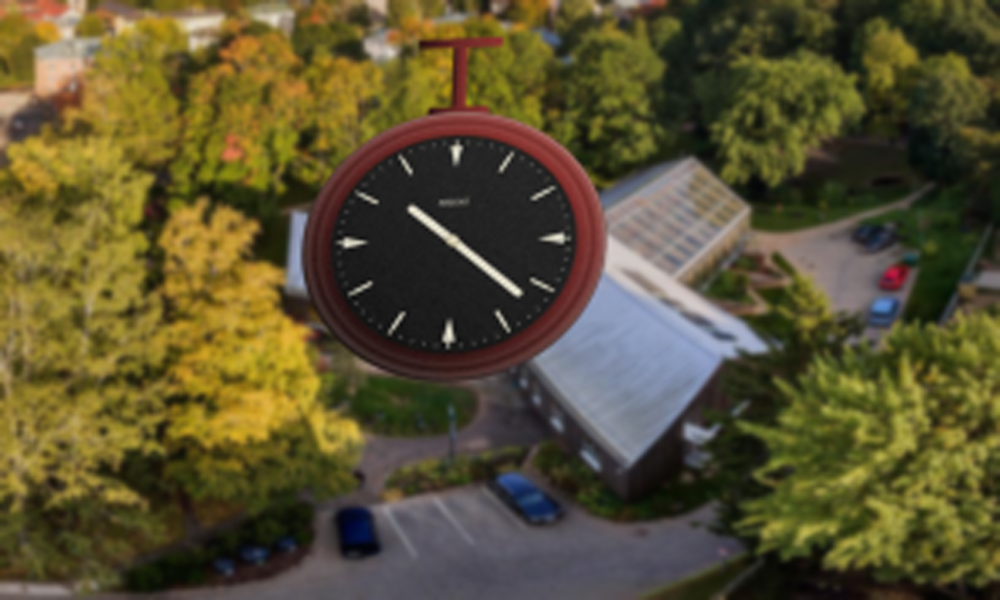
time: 10:22
